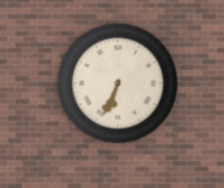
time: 6:34
